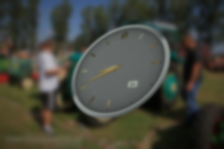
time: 8:41
